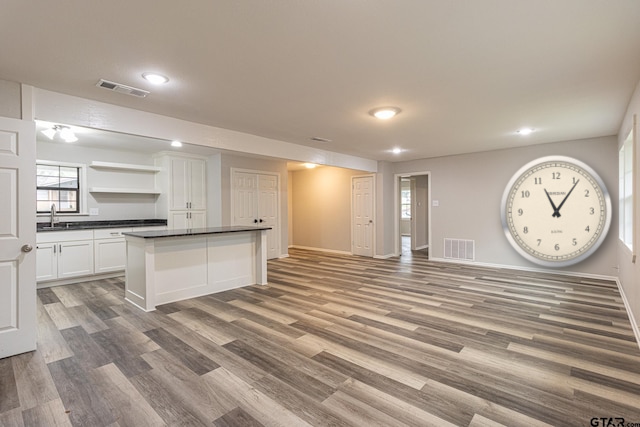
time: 11:06
